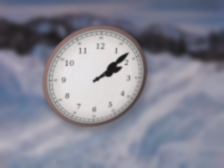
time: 2:08
